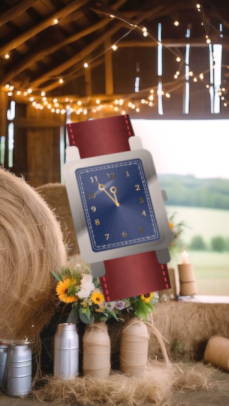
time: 11:55
